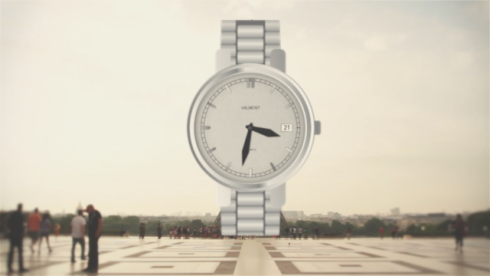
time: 3:32
